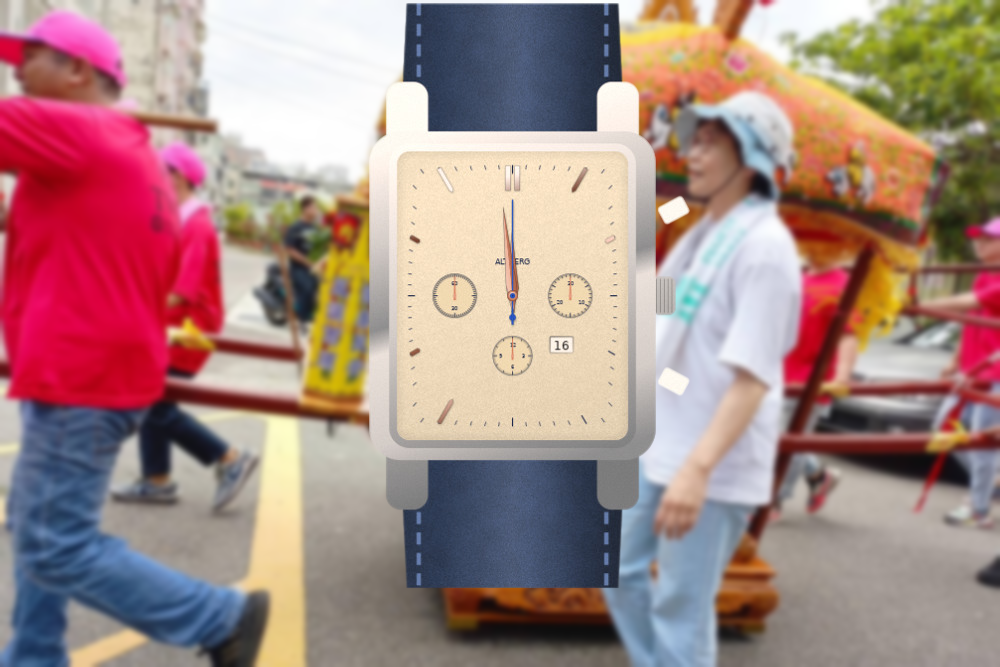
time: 11:59
